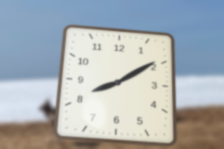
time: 8:09
